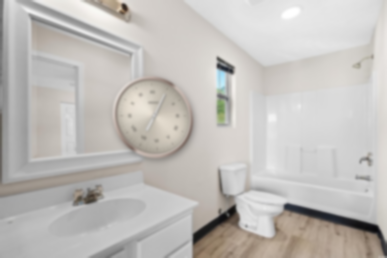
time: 7:05
